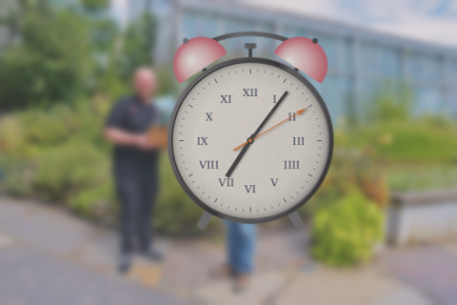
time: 7:06:10
